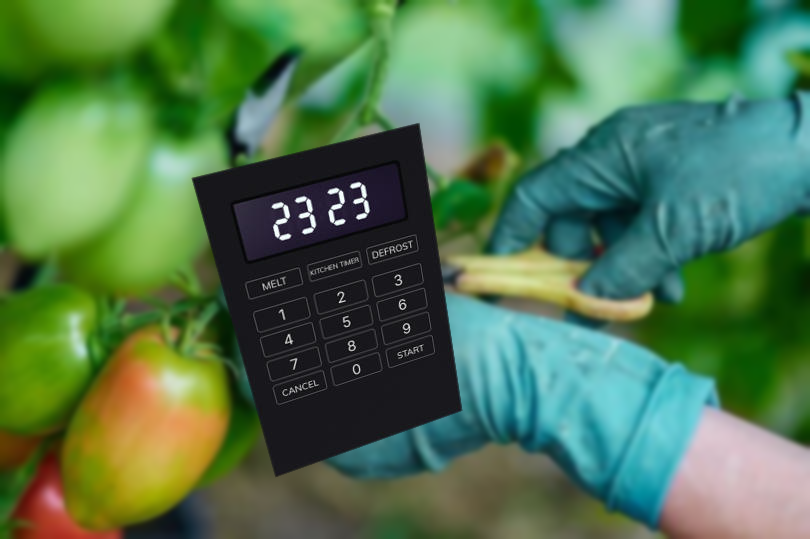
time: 23:23
